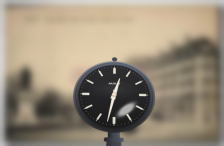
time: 12:32
